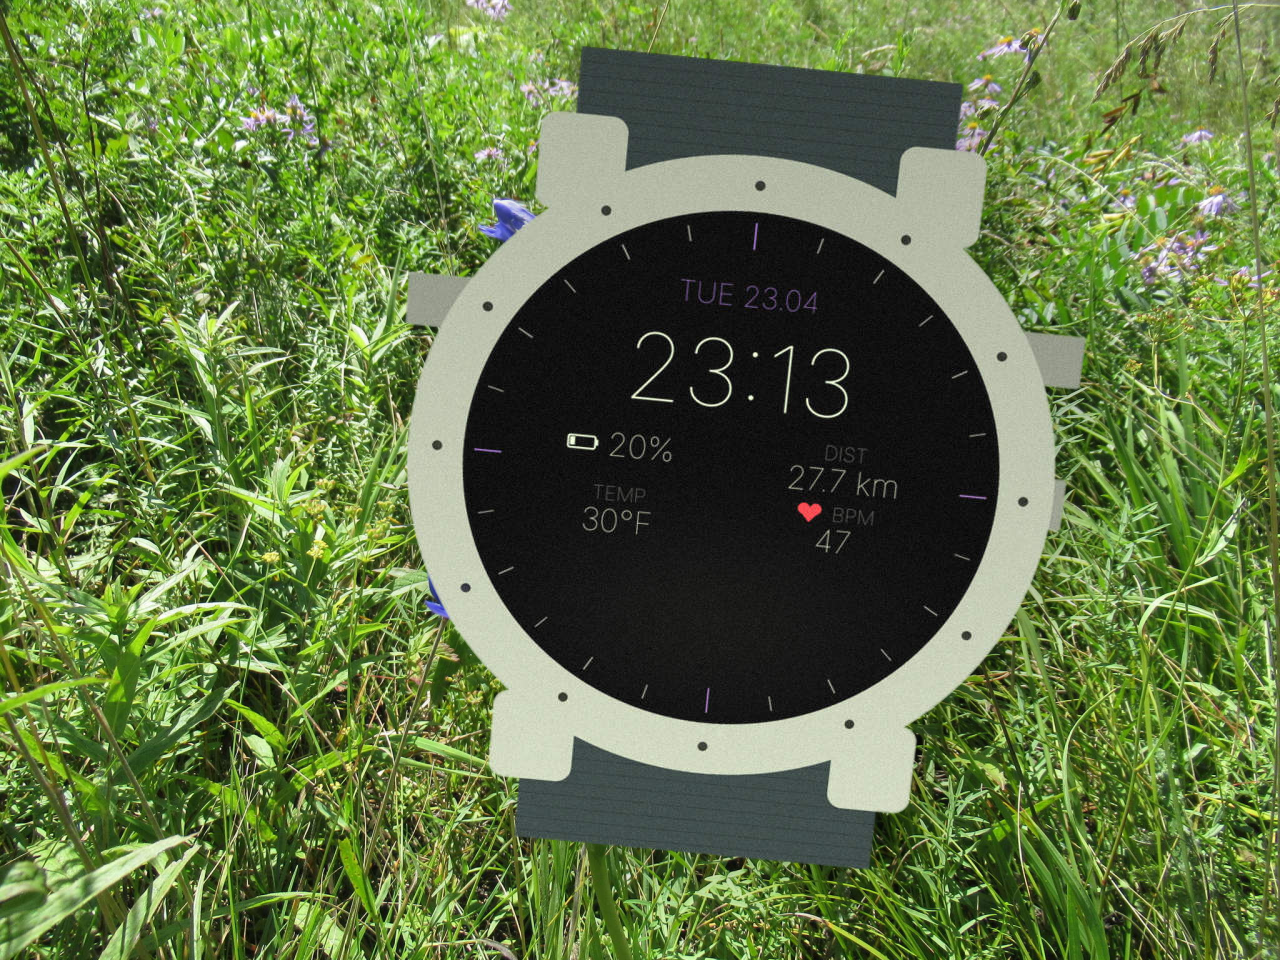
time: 23:13
